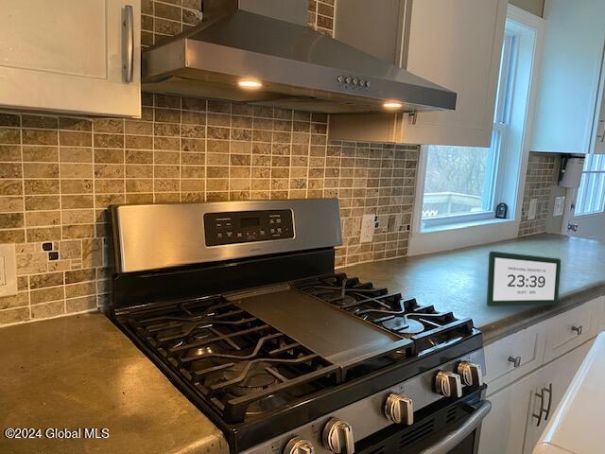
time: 23:39
